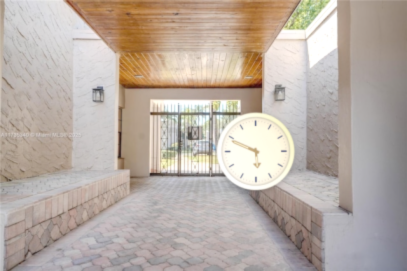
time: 5:49
